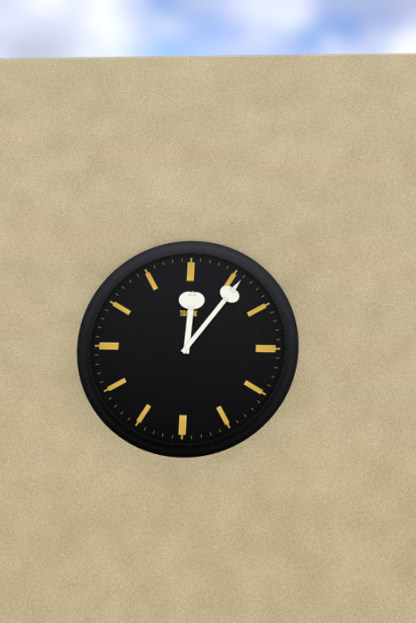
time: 12:06
